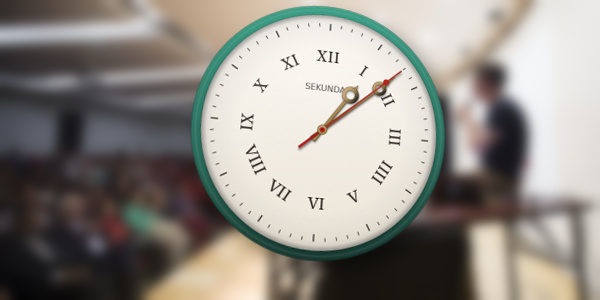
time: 1:08:08
